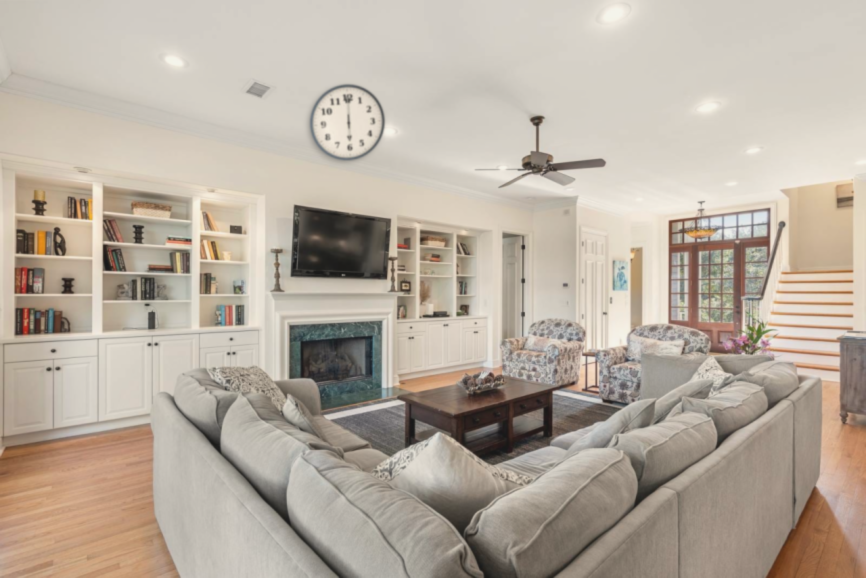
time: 6:00
